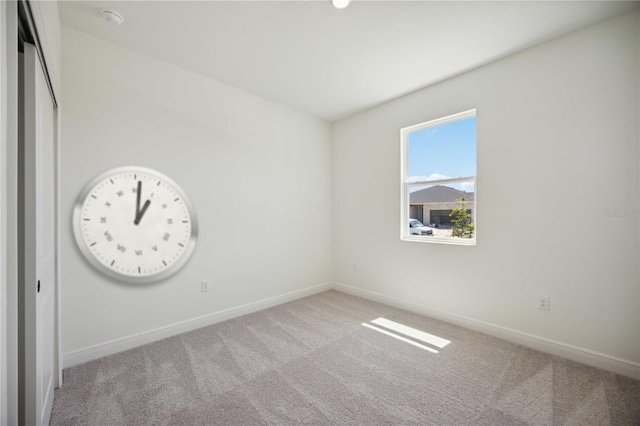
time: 1:01
